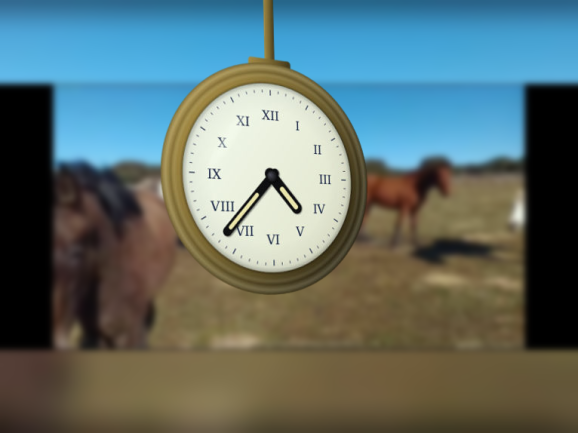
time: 4:37
